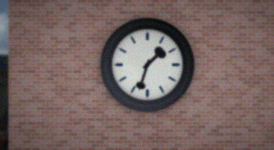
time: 1:33
